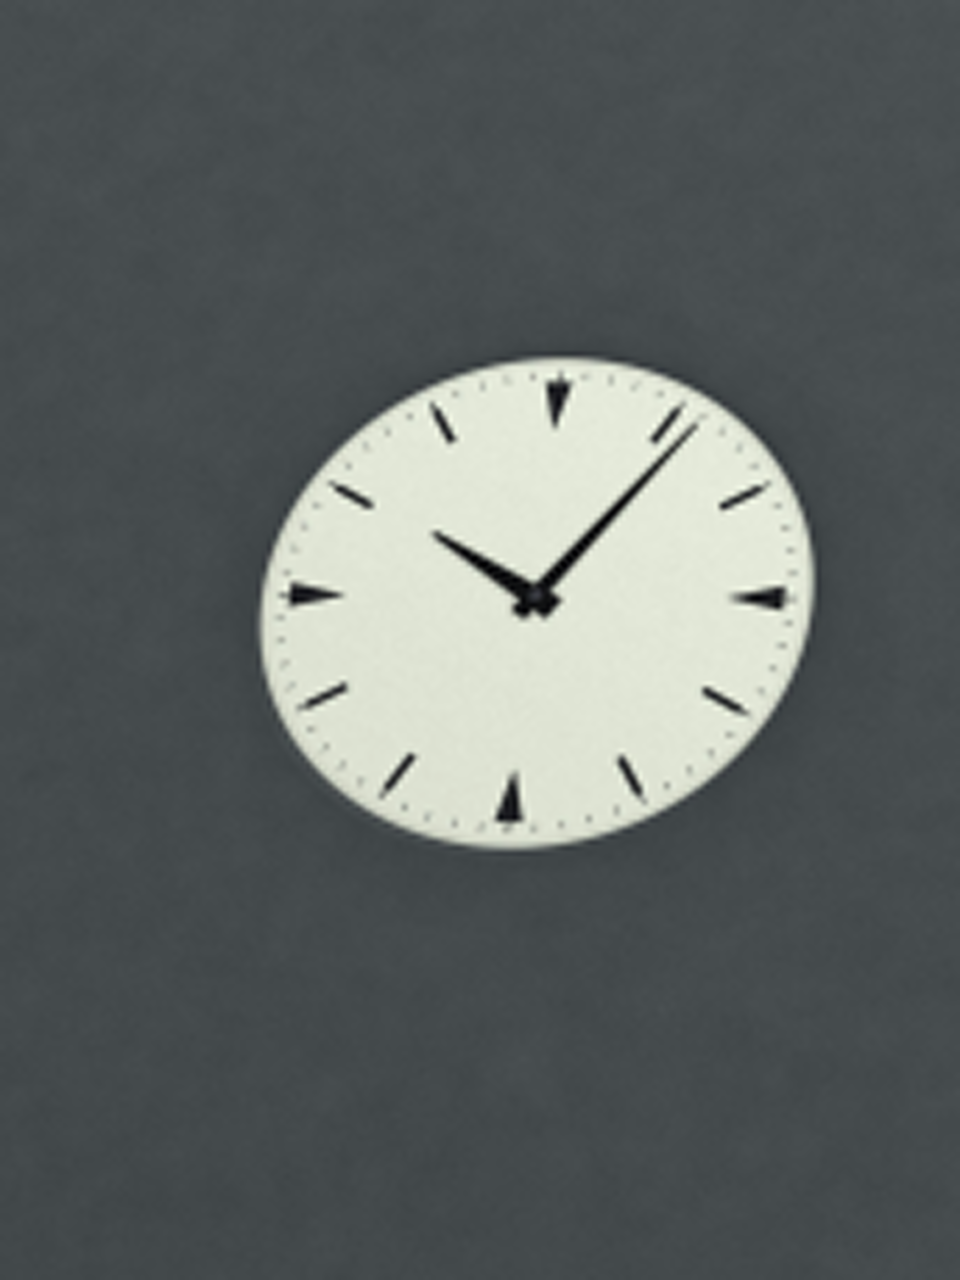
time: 10:06
